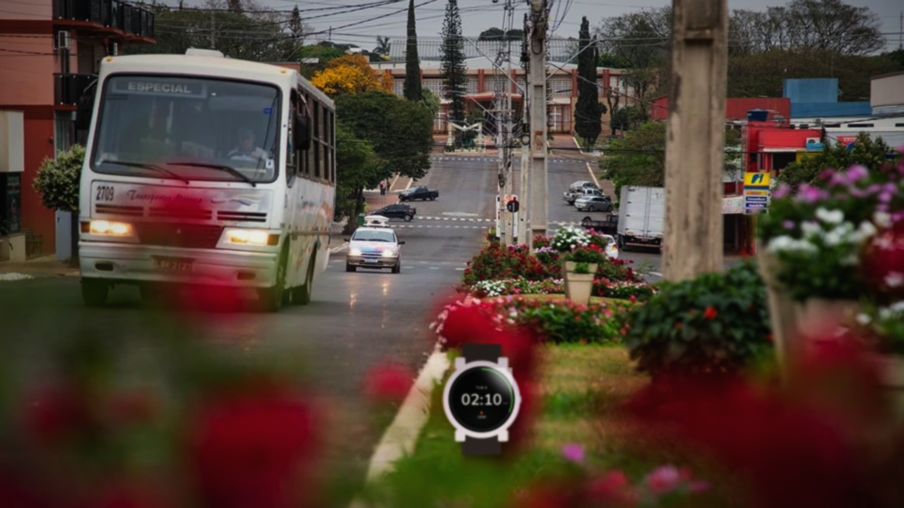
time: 2:10
